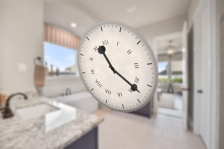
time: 11:23
